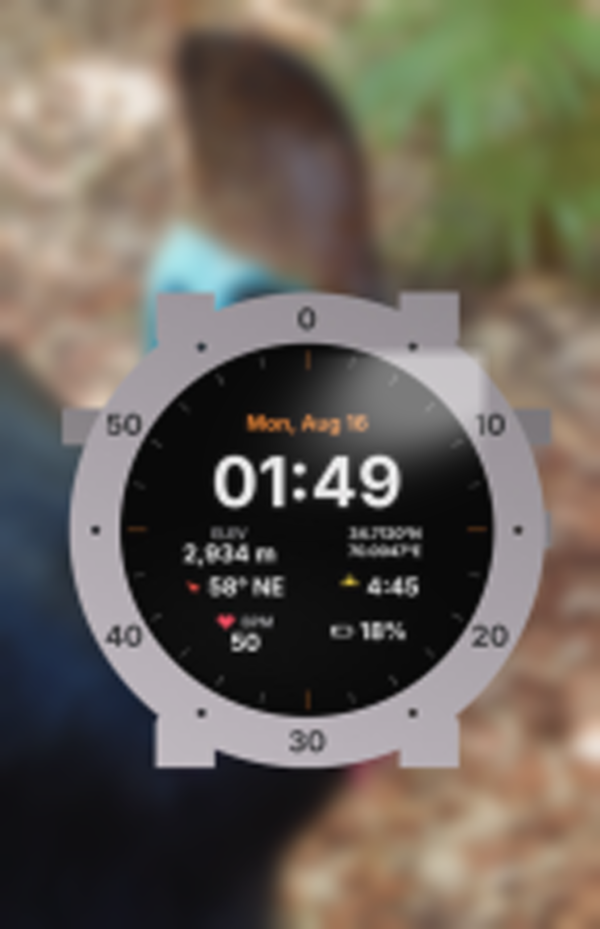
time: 1:49
